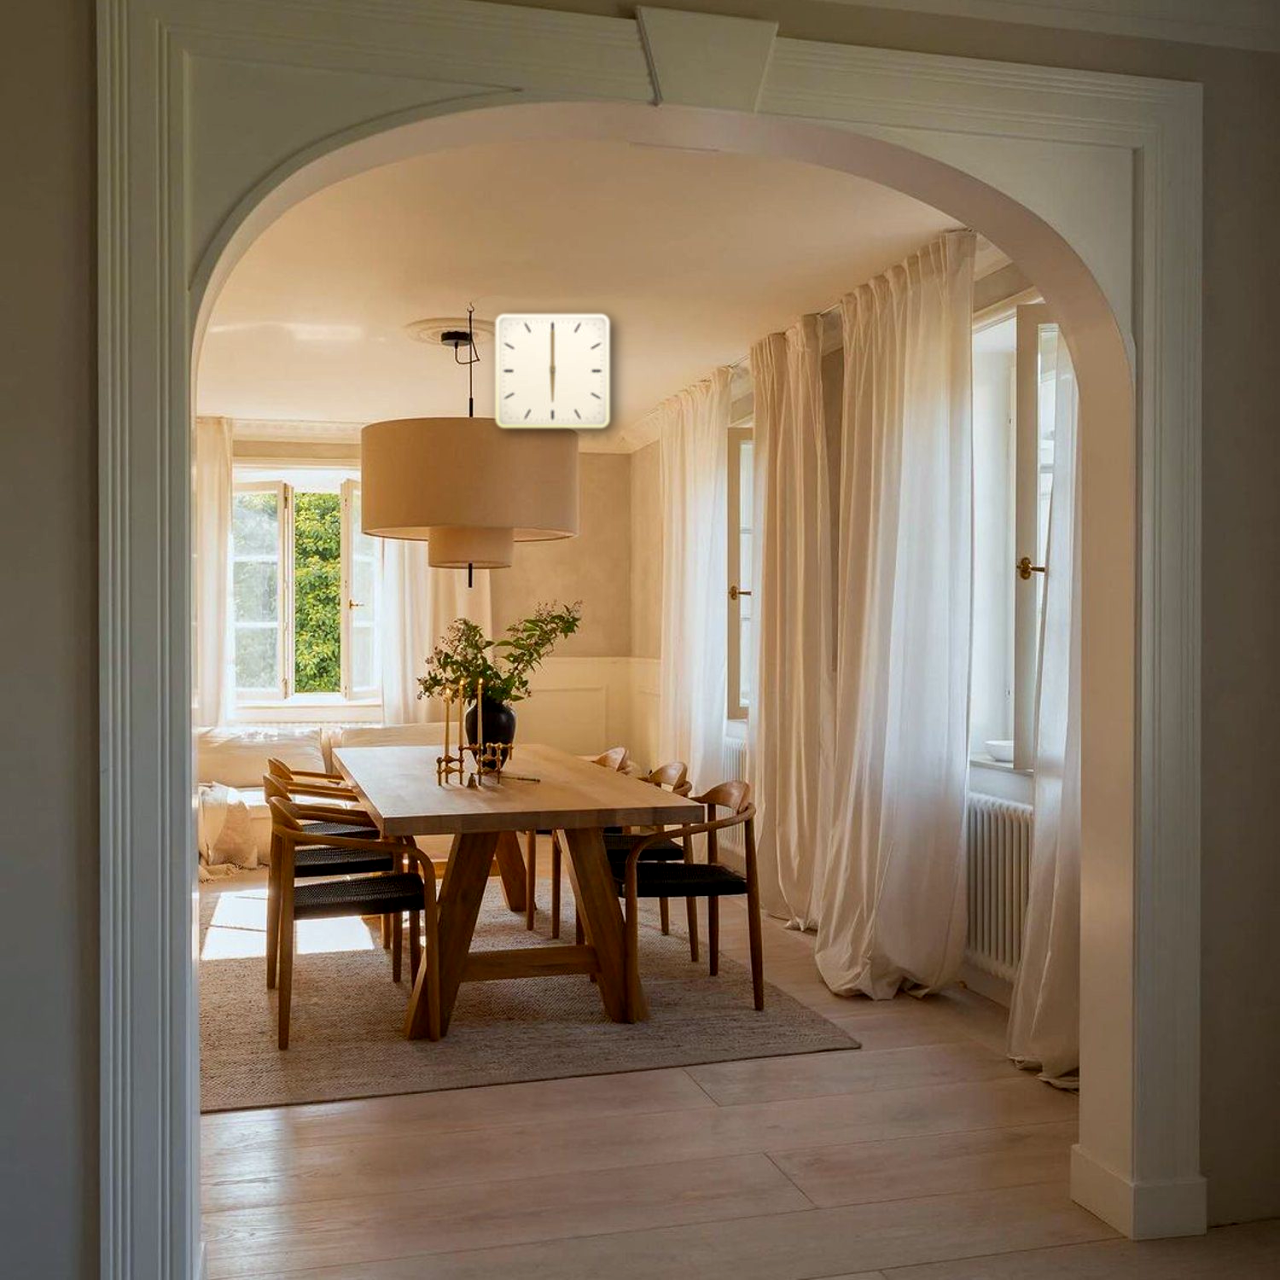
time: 6:00
